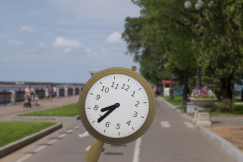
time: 7:34
